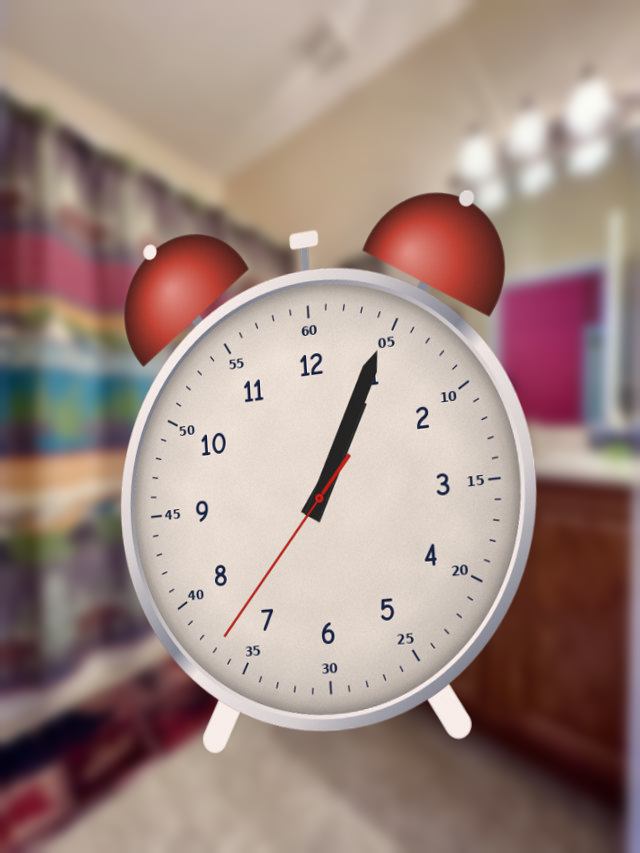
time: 1:04:37
